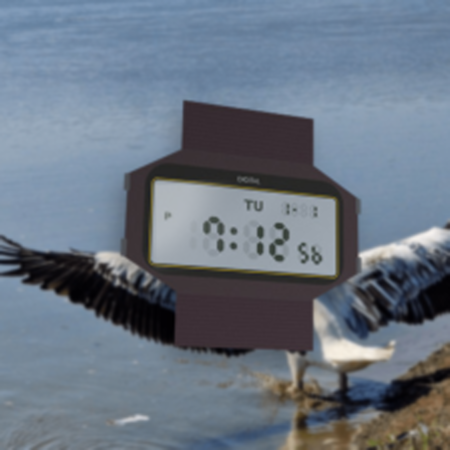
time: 7:12:56
